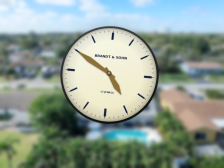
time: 4:50
